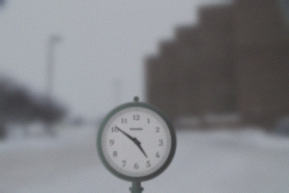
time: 4:51
